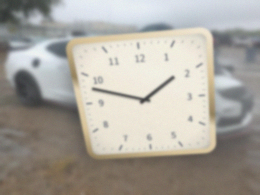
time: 1:48
